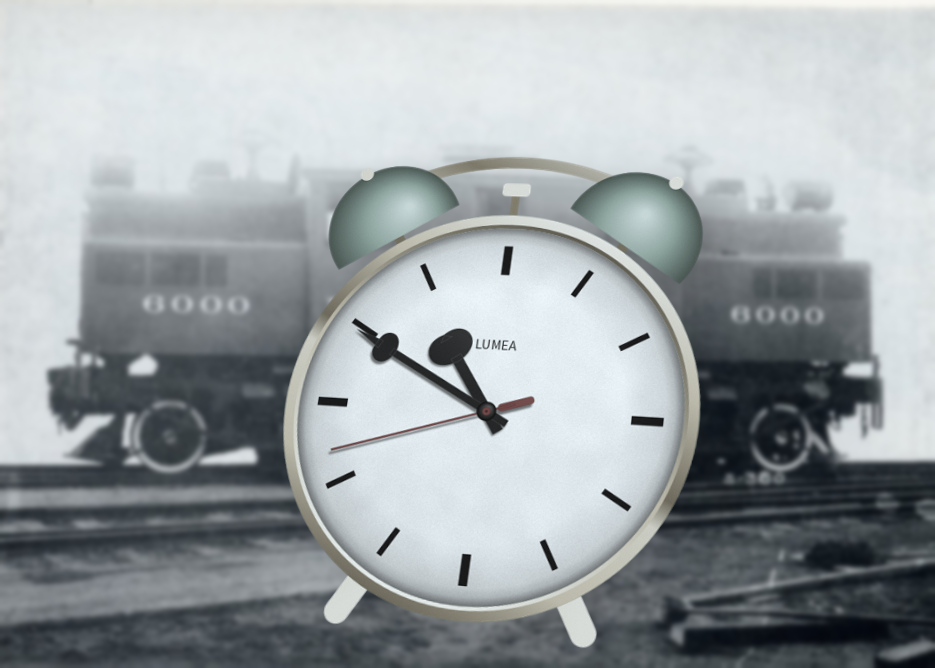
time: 10:49:42
